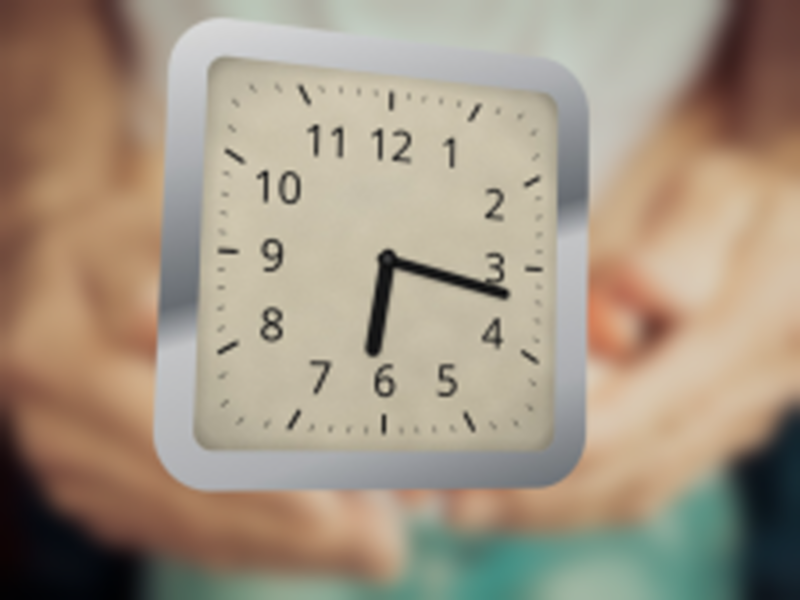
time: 6:17
